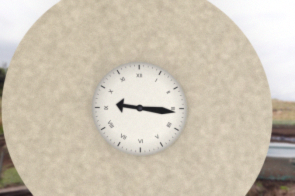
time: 9:16
